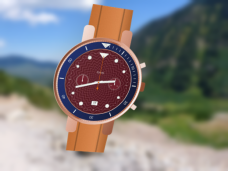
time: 2:42
